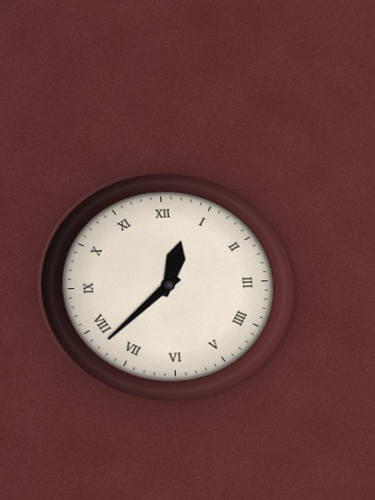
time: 12:38
